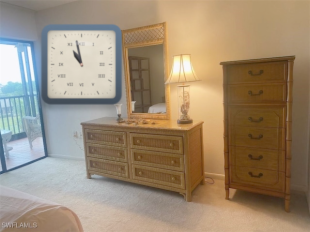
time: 10:58
